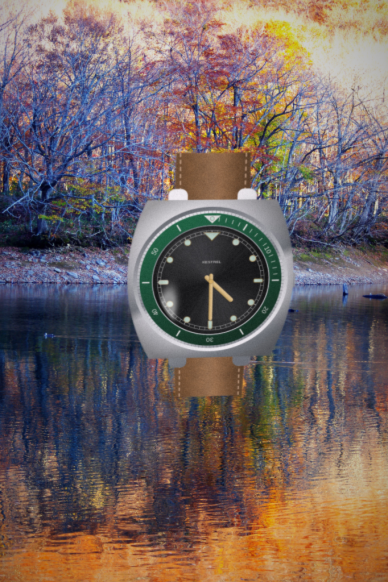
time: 4:30
